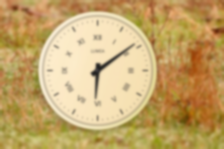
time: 6:09
